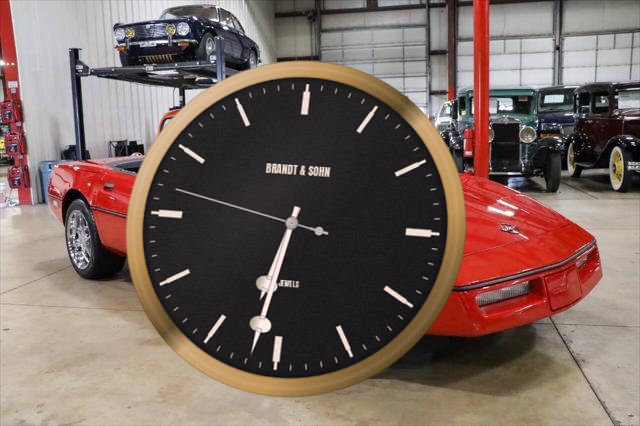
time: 6:31:47
